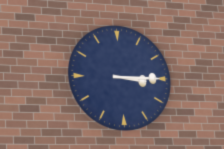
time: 3:15
